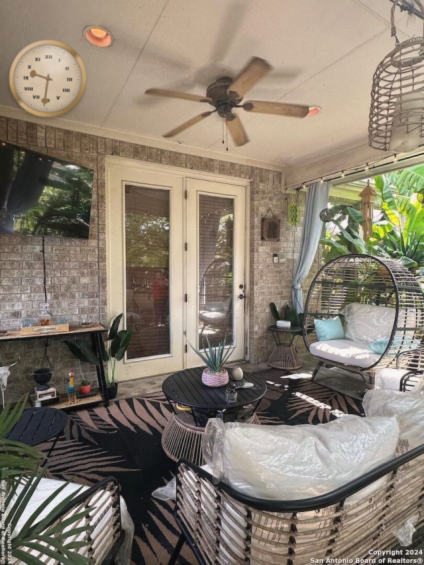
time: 9:31
